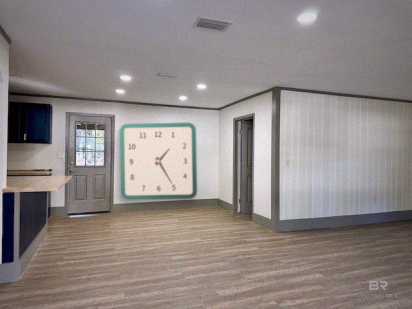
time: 1:25
